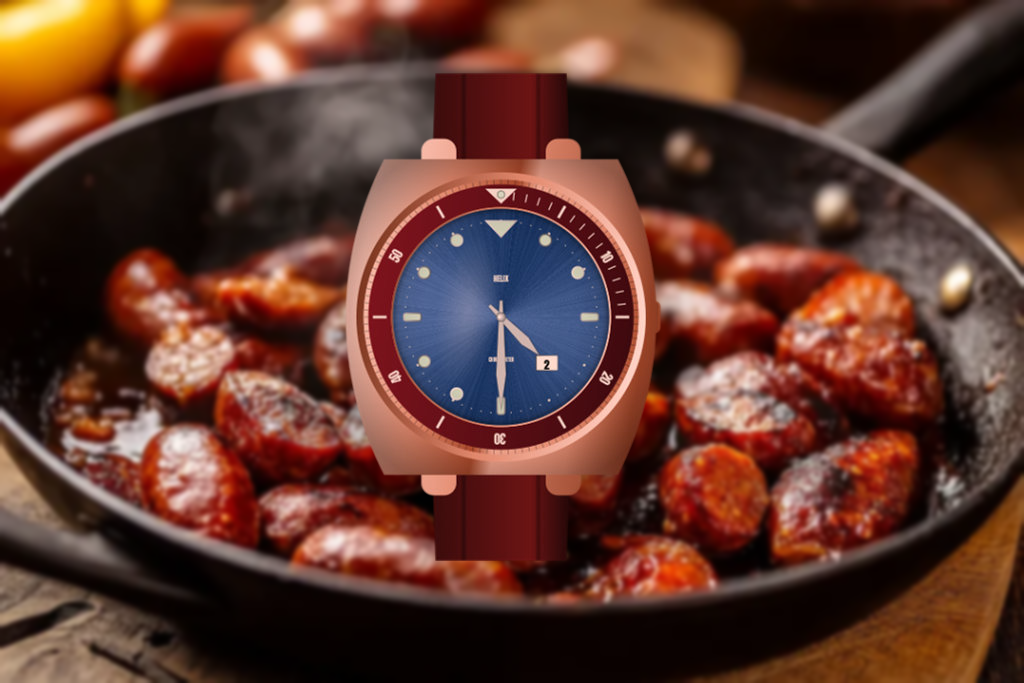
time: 4:30
